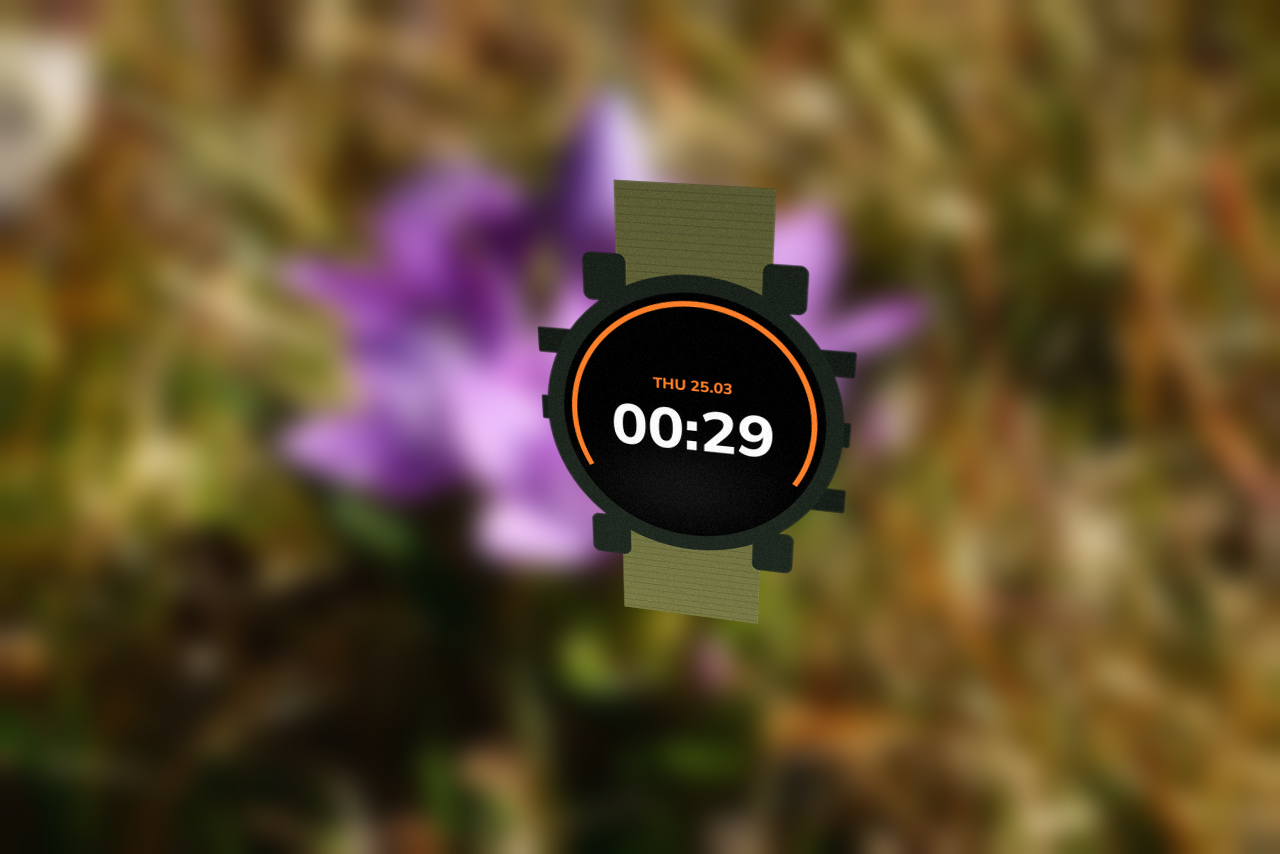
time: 0:29
